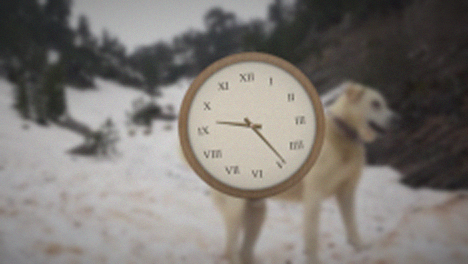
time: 9:24
